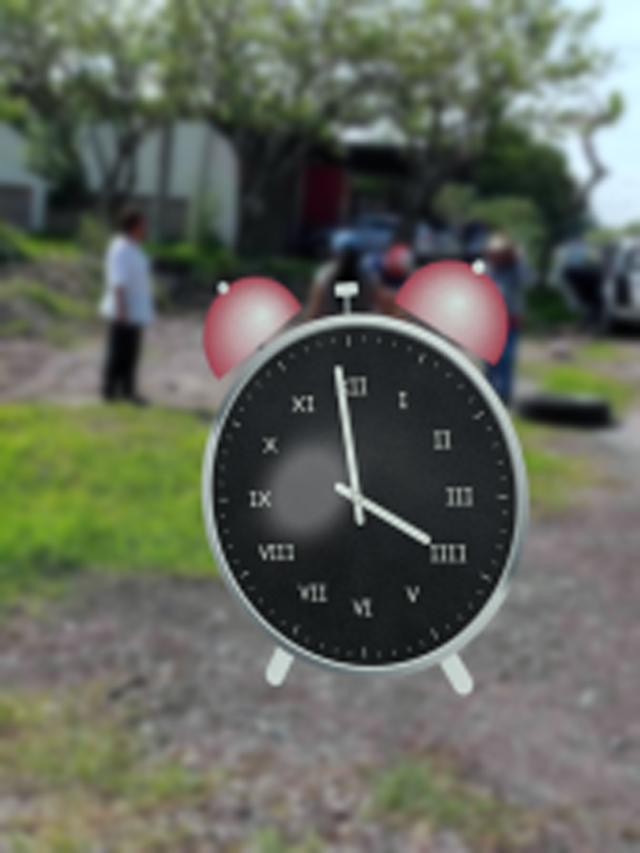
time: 3:59
